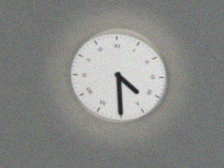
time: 4:30
